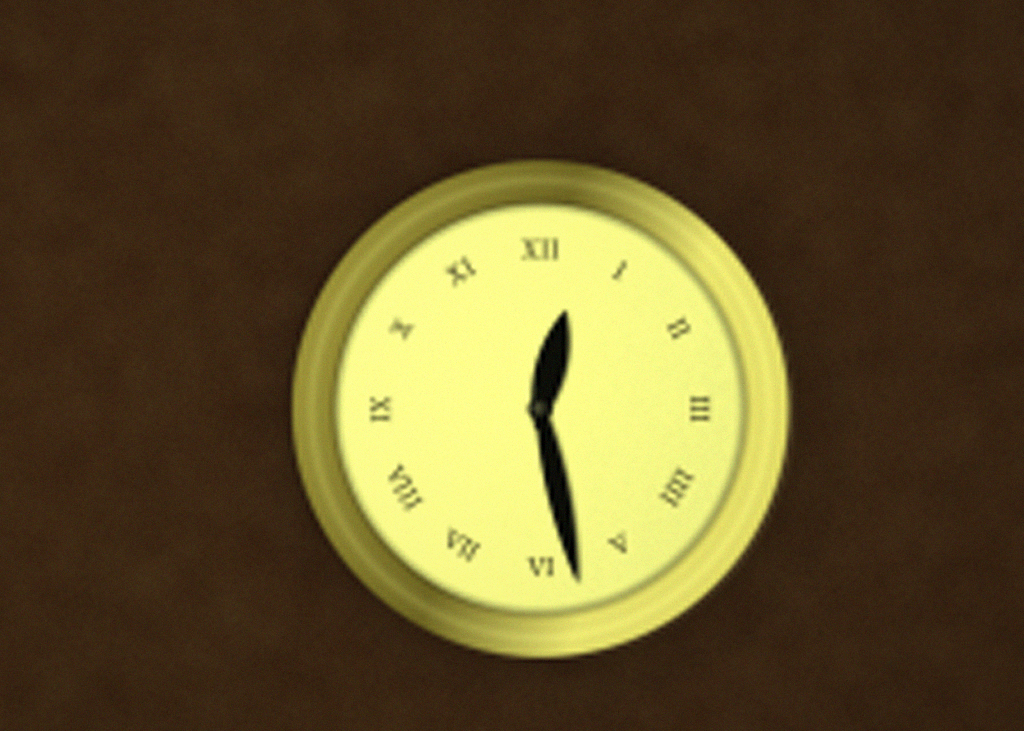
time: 12:28
